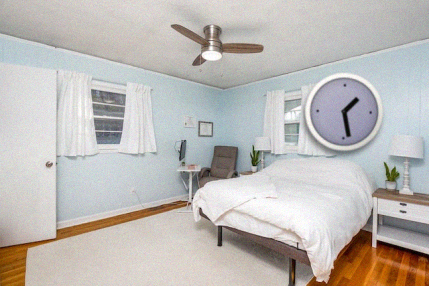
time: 1:28
